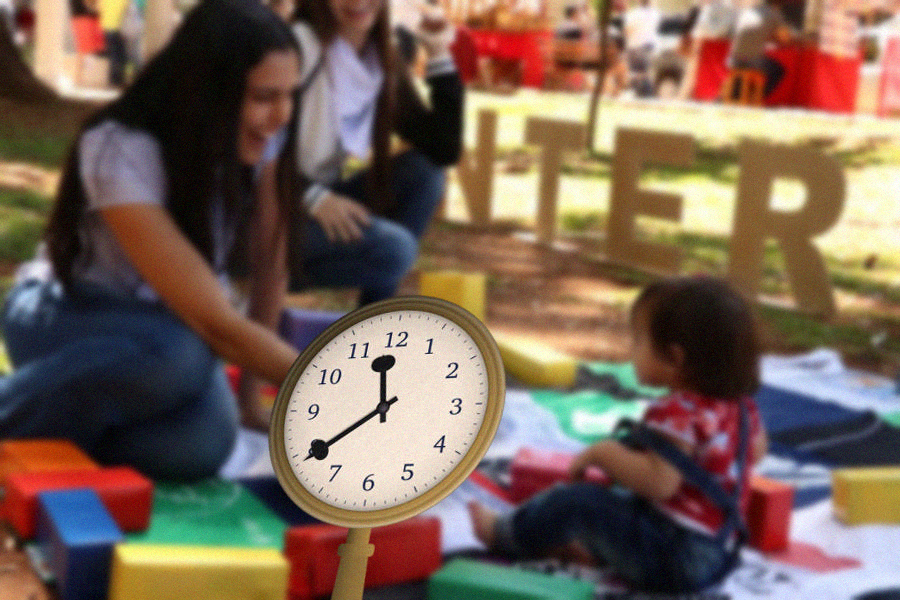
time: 11:39
